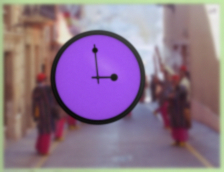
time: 2:59
